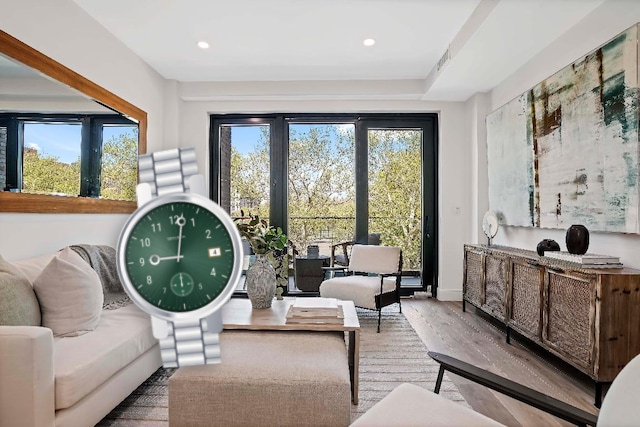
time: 9:02
